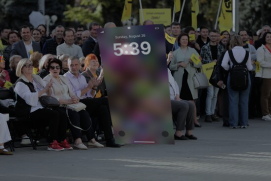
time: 5:39
